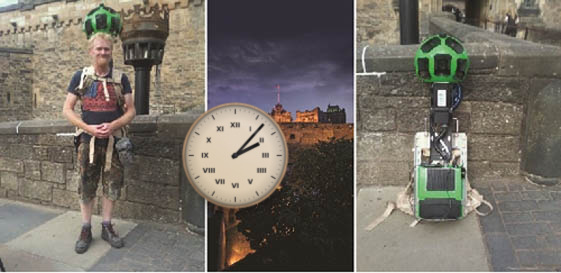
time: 2:07
